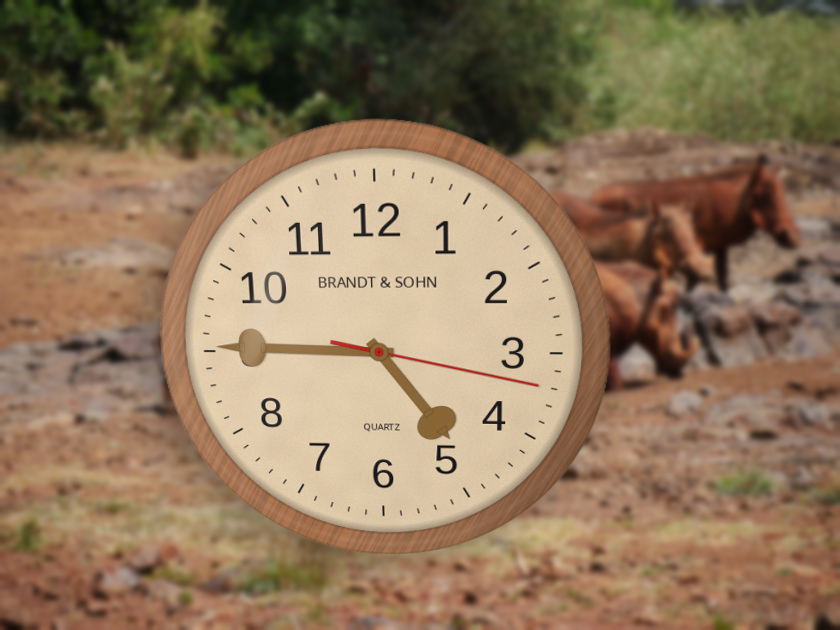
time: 4:45:17
